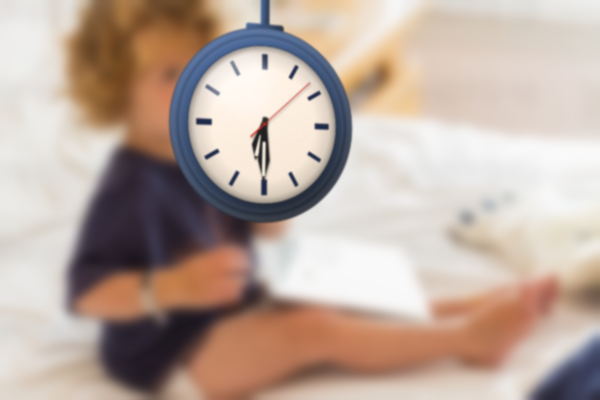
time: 6:30:08
